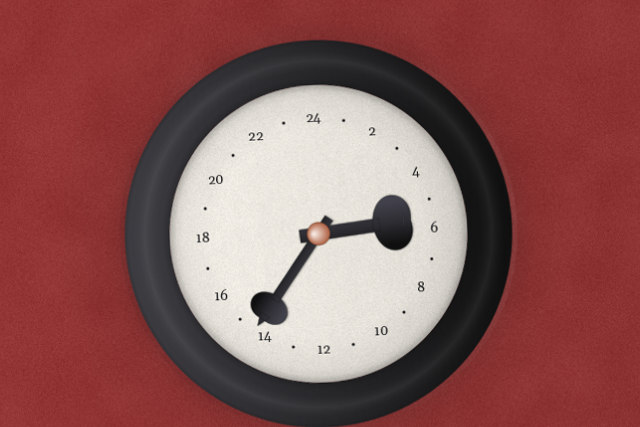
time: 5:36
